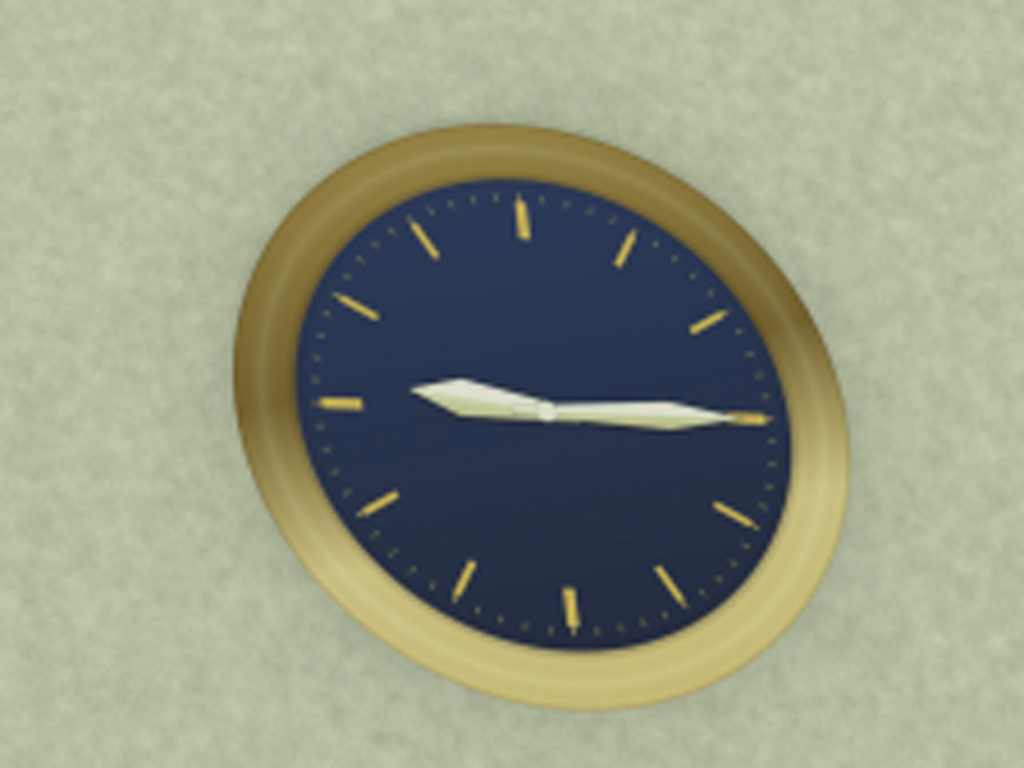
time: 9:15
